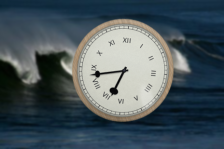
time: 6:43
